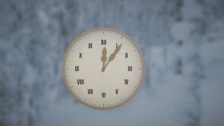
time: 12:06
